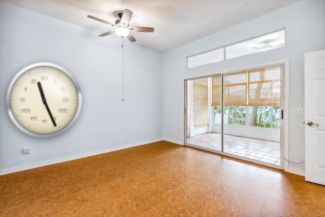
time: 11:26
